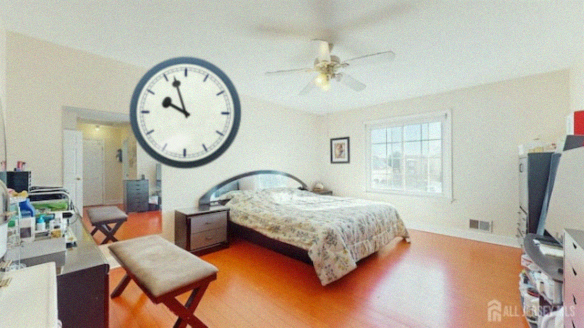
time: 9:57
